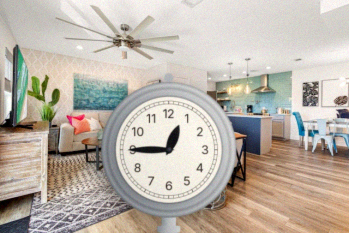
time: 12:45
